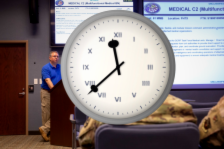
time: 11:38
